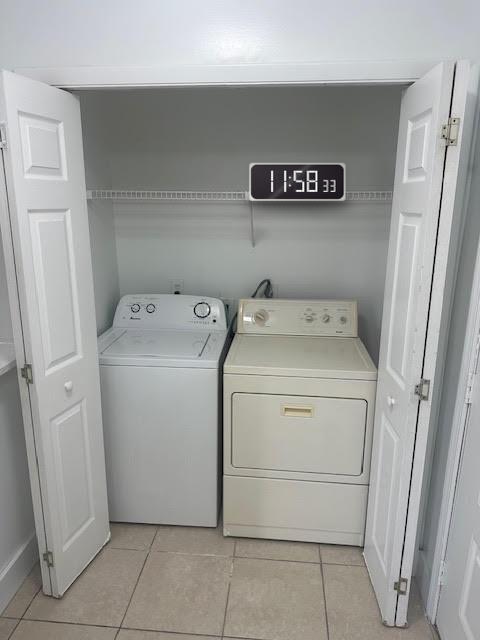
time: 11:58:33
